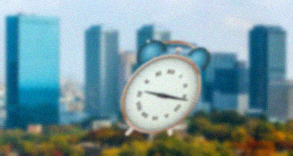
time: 9:16
